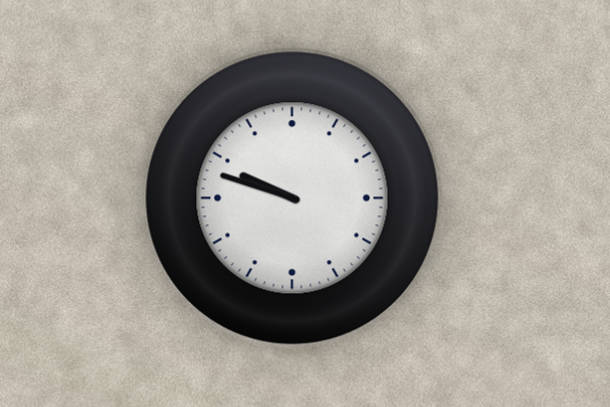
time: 9:48
